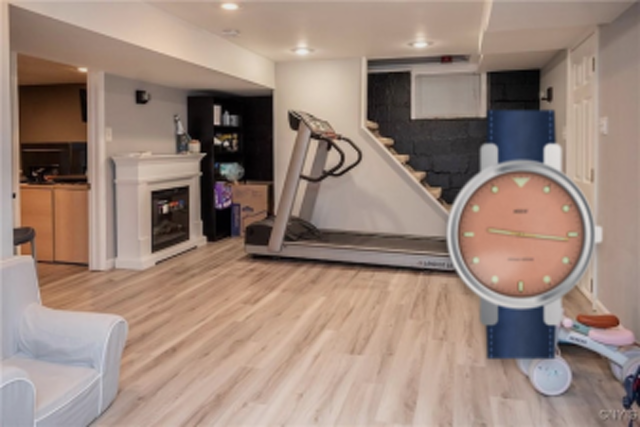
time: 9:16
